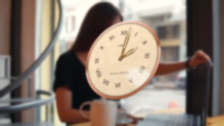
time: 2:02
